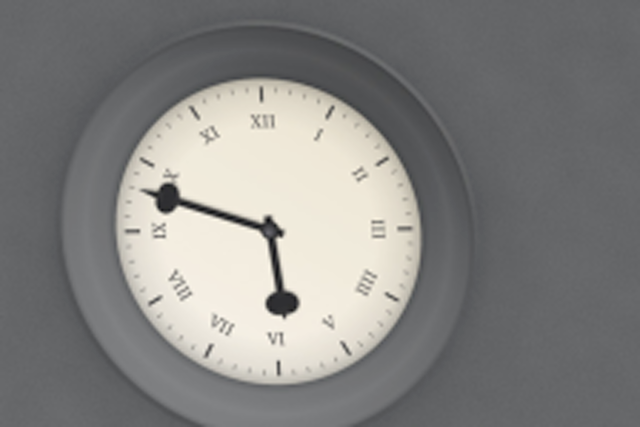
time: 5:48
